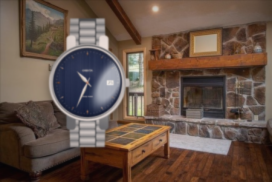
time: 10:34
